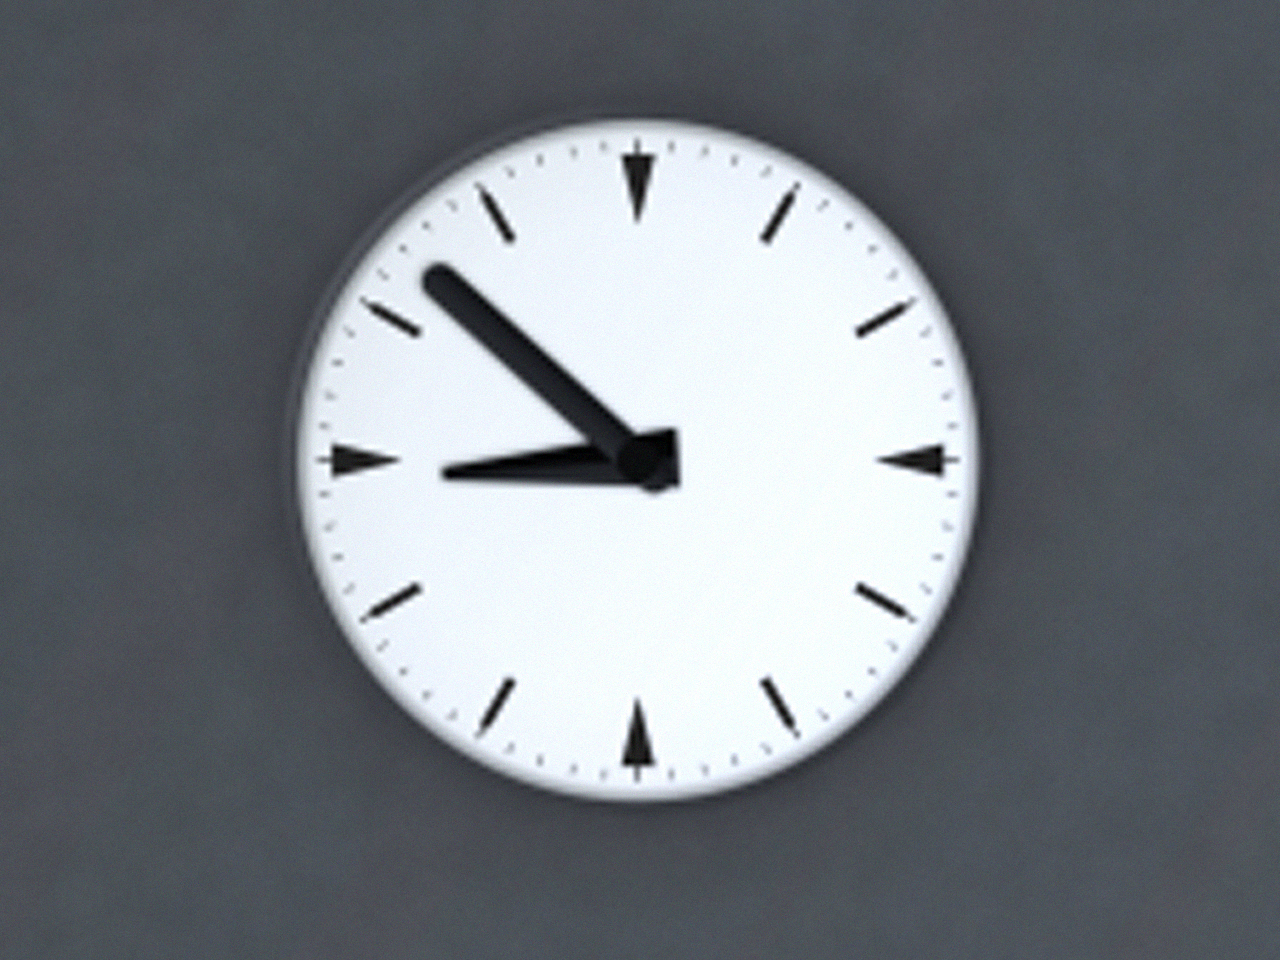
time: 8:52
